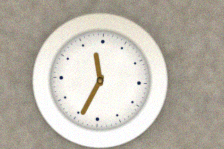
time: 11:34
